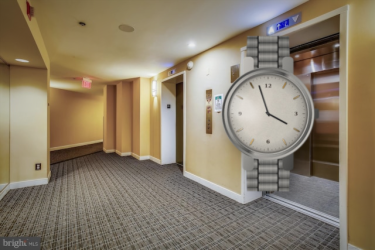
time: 3:57
